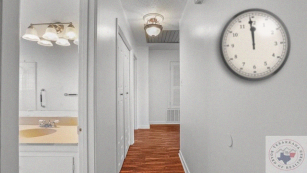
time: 11:59
